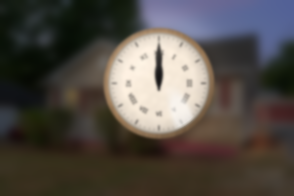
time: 12:00
